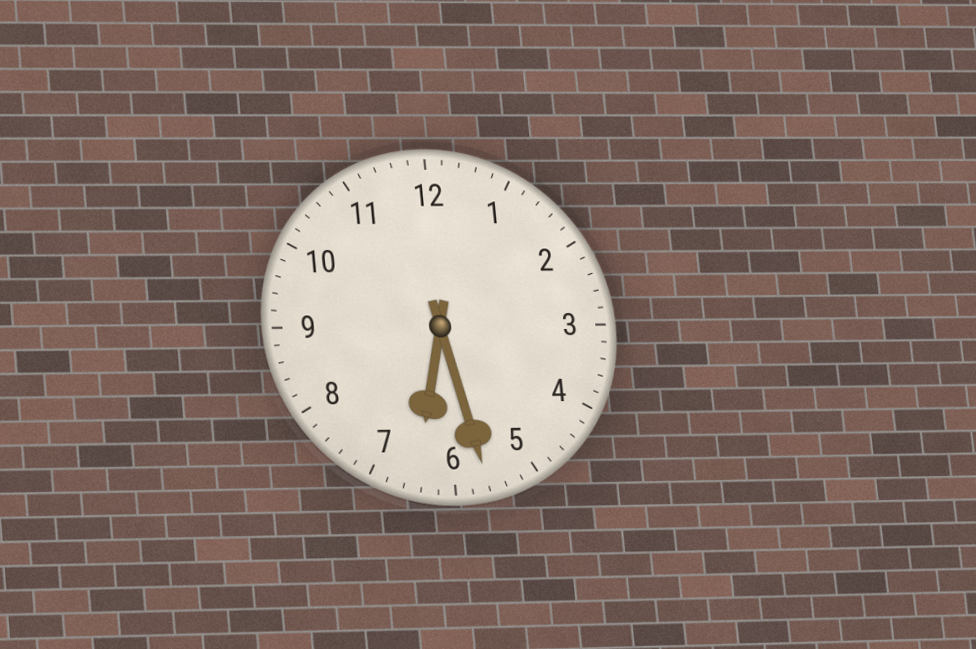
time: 6:28
